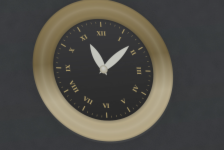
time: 11:08
